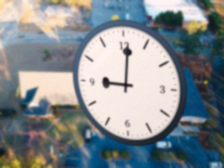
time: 9:01
